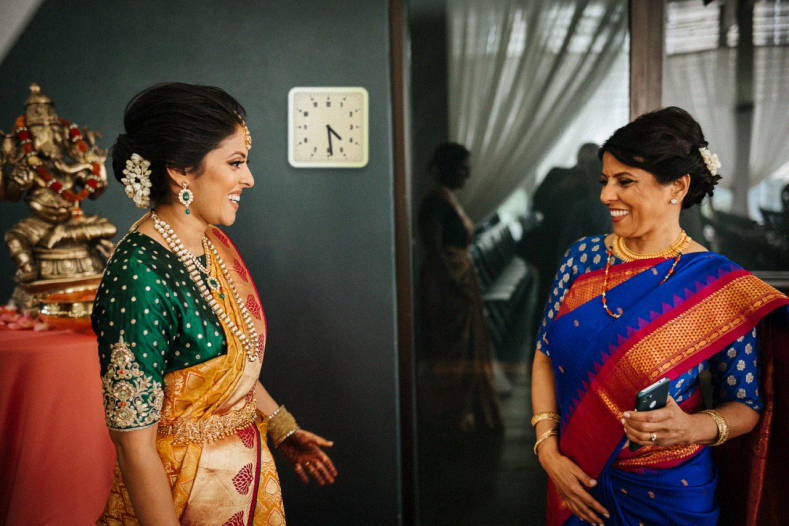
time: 4:29
